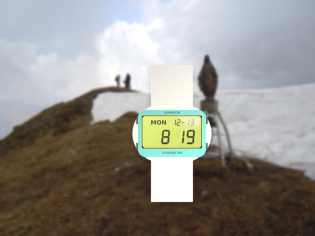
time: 8:19
